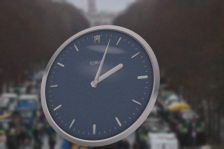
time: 2:03
